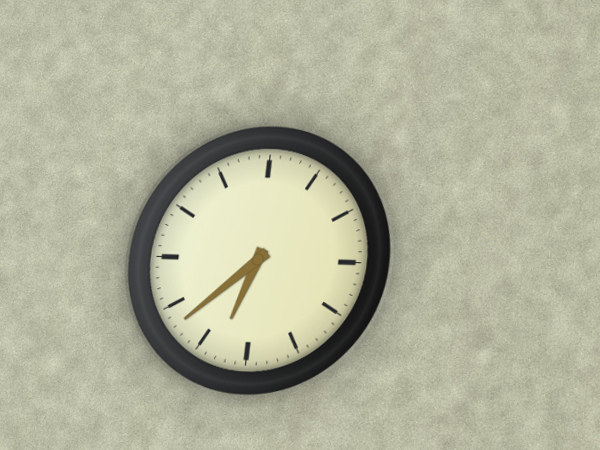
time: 6:38
